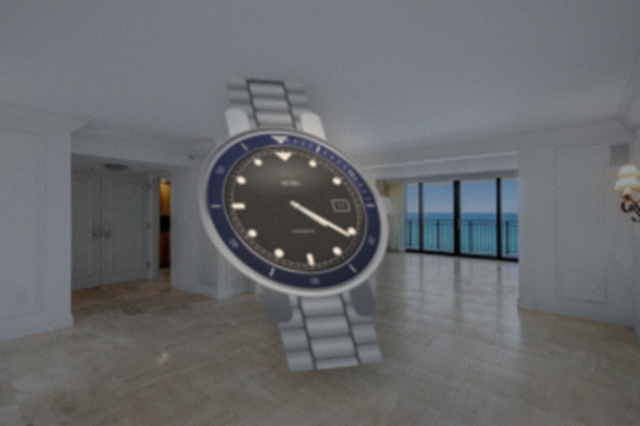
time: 4:21
